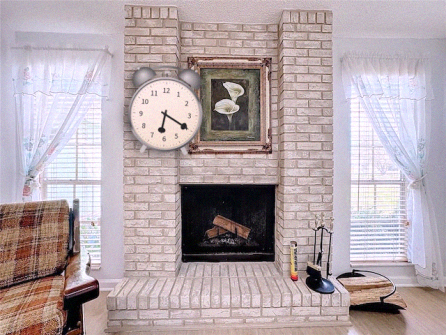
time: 6:20
